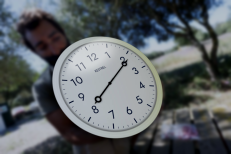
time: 8:11
